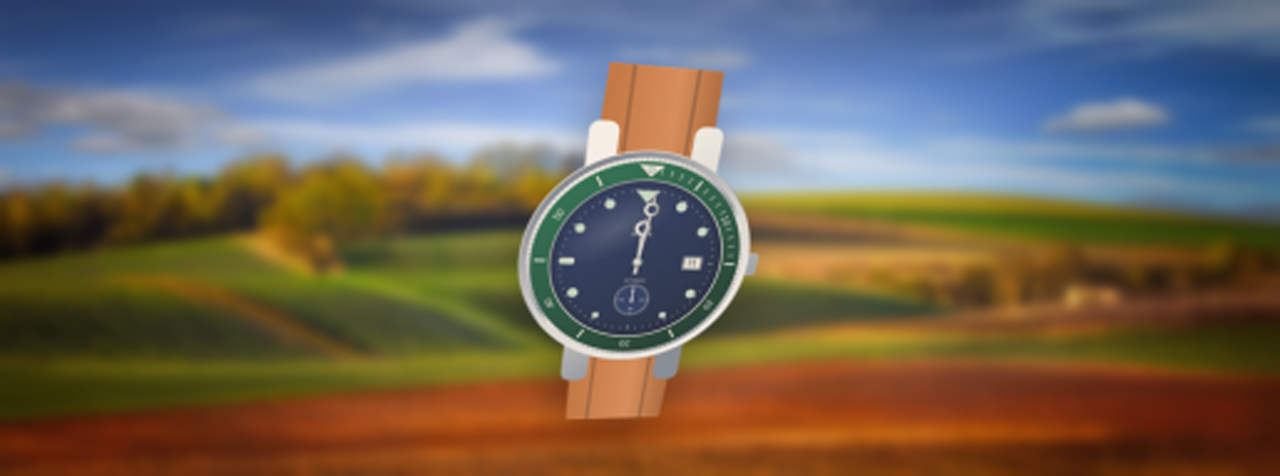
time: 12:01
